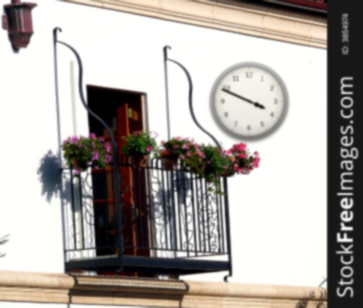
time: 3:49
